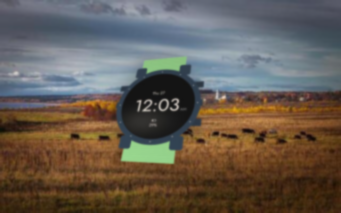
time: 12:03
